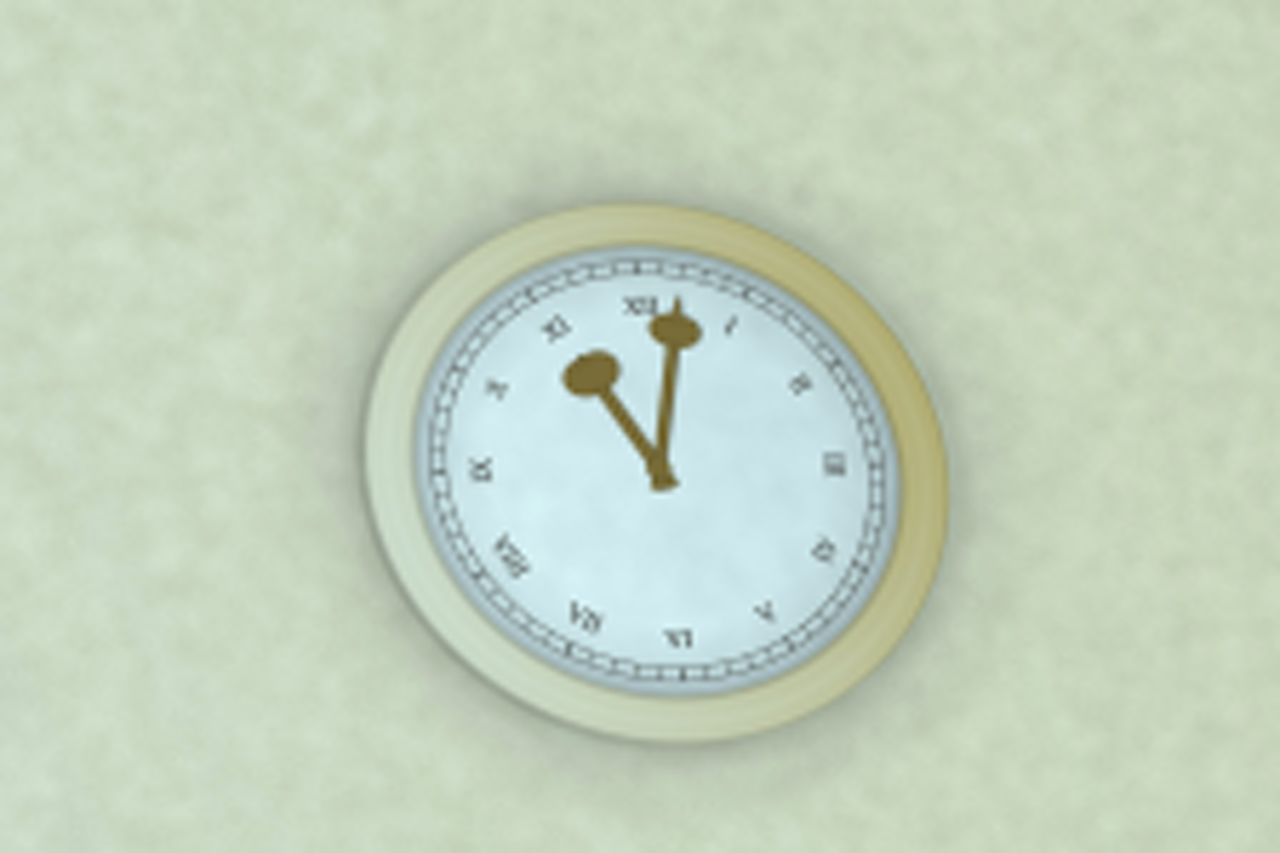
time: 11:02
